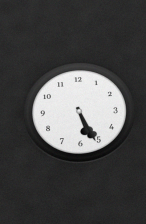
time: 5:26
